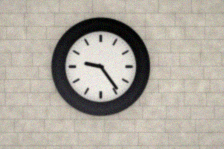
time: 9:24
